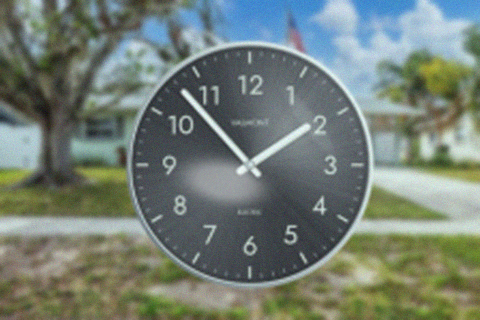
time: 1:53
